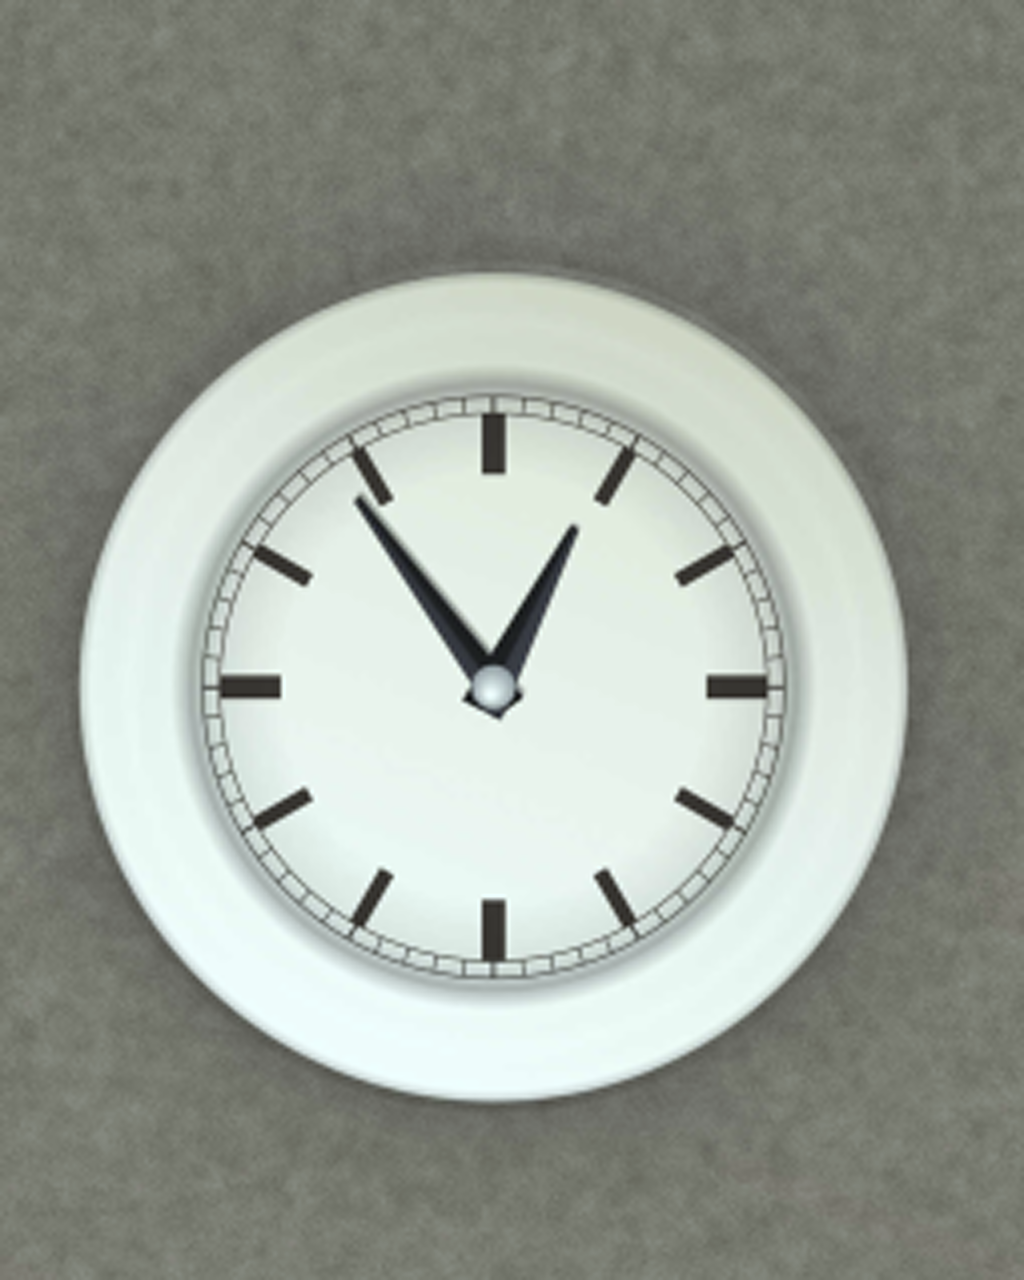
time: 12:54
